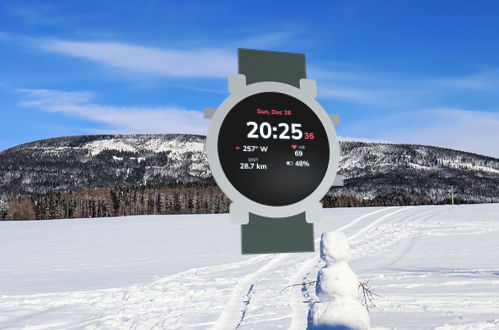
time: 20:25:36
